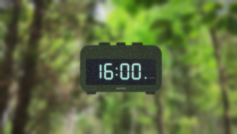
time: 16:00
